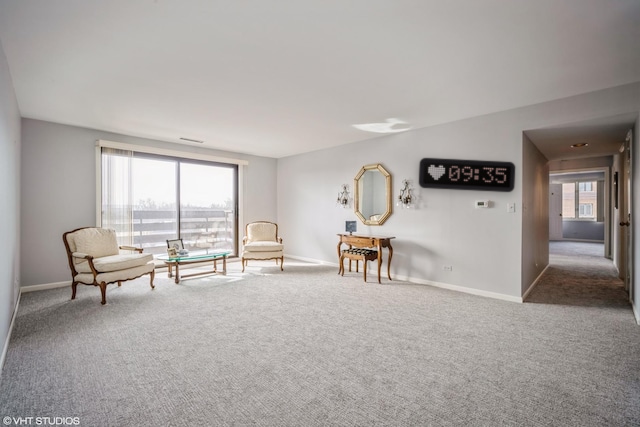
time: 9:35
